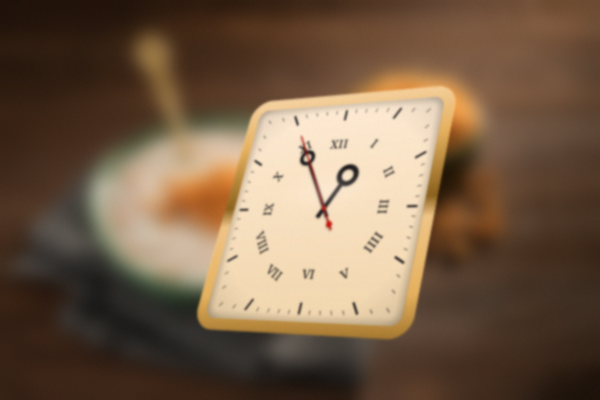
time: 12:54:55
